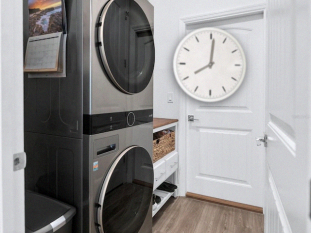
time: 8:01
